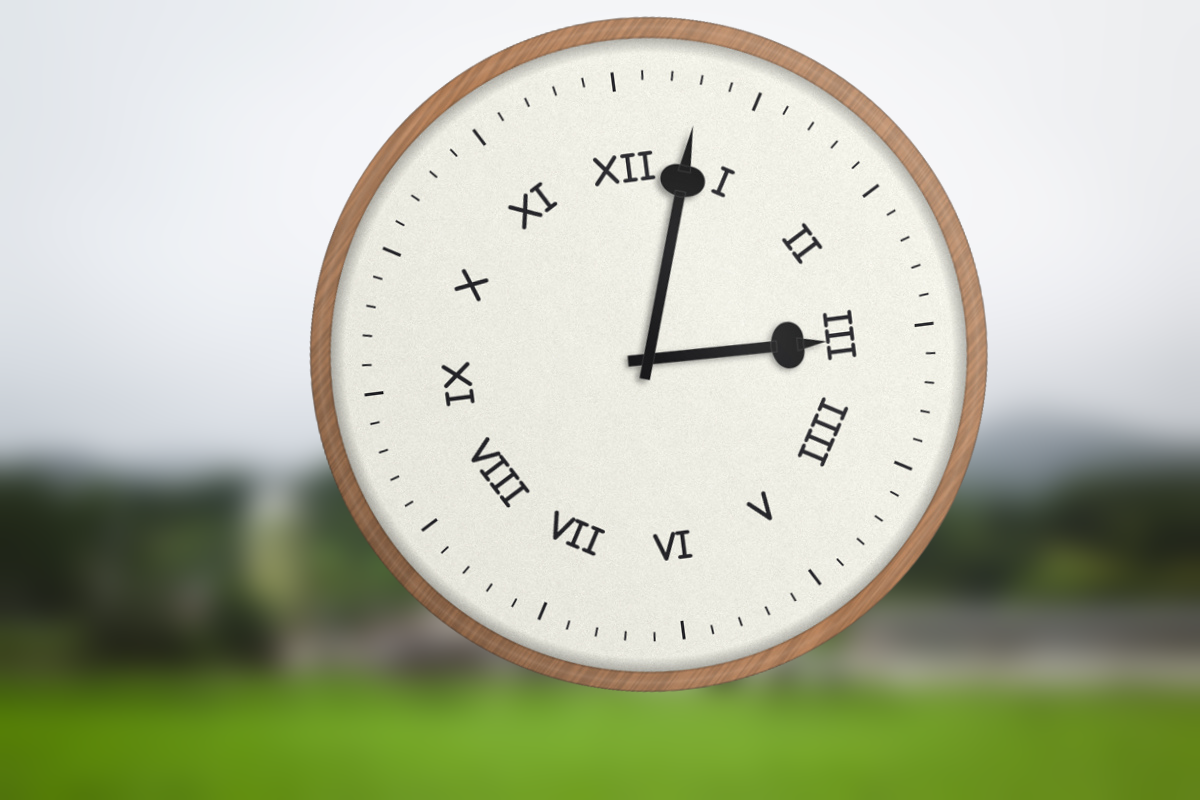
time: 3:03
